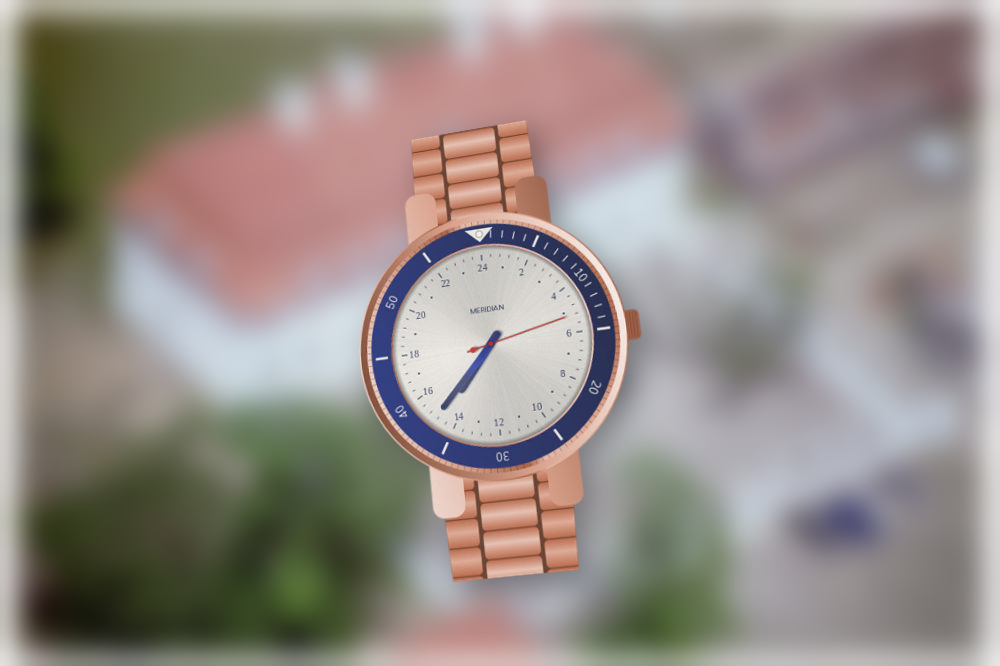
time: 14:37:13
